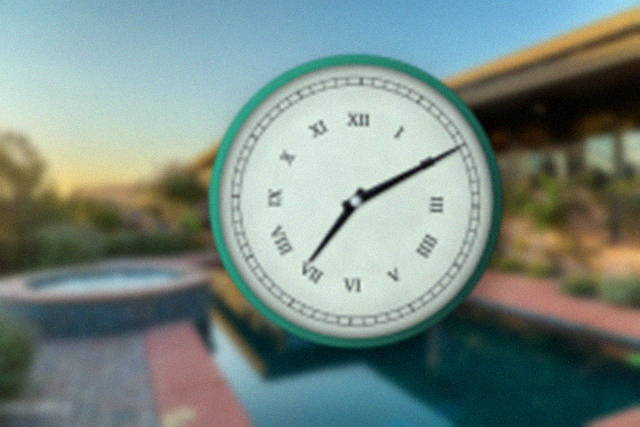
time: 7:10
